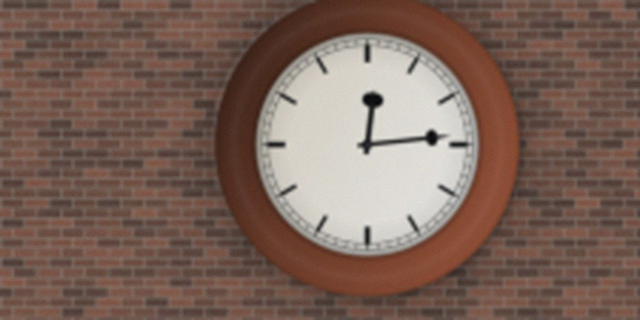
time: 12:14
